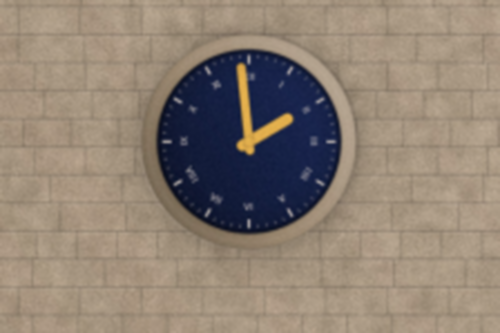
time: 1:59
